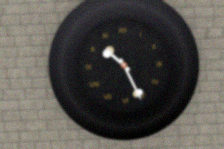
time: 10:26
